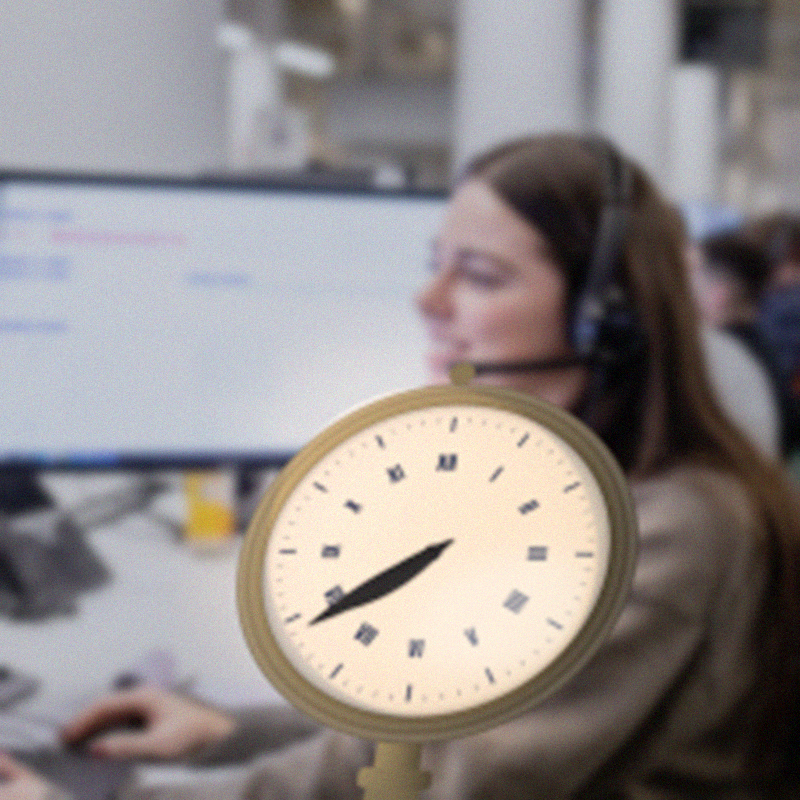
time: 7:39
